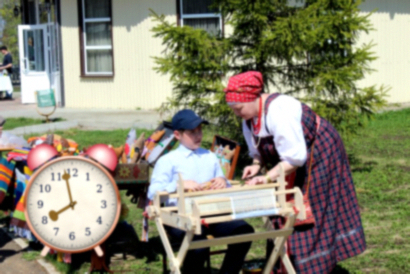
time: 7:58
